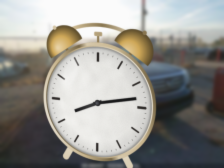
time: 8:13
